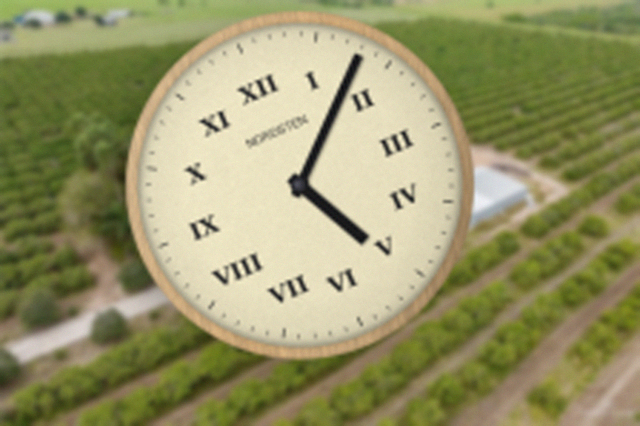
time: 5:08
